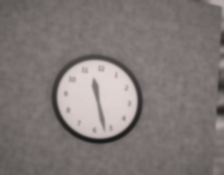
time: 11:27
